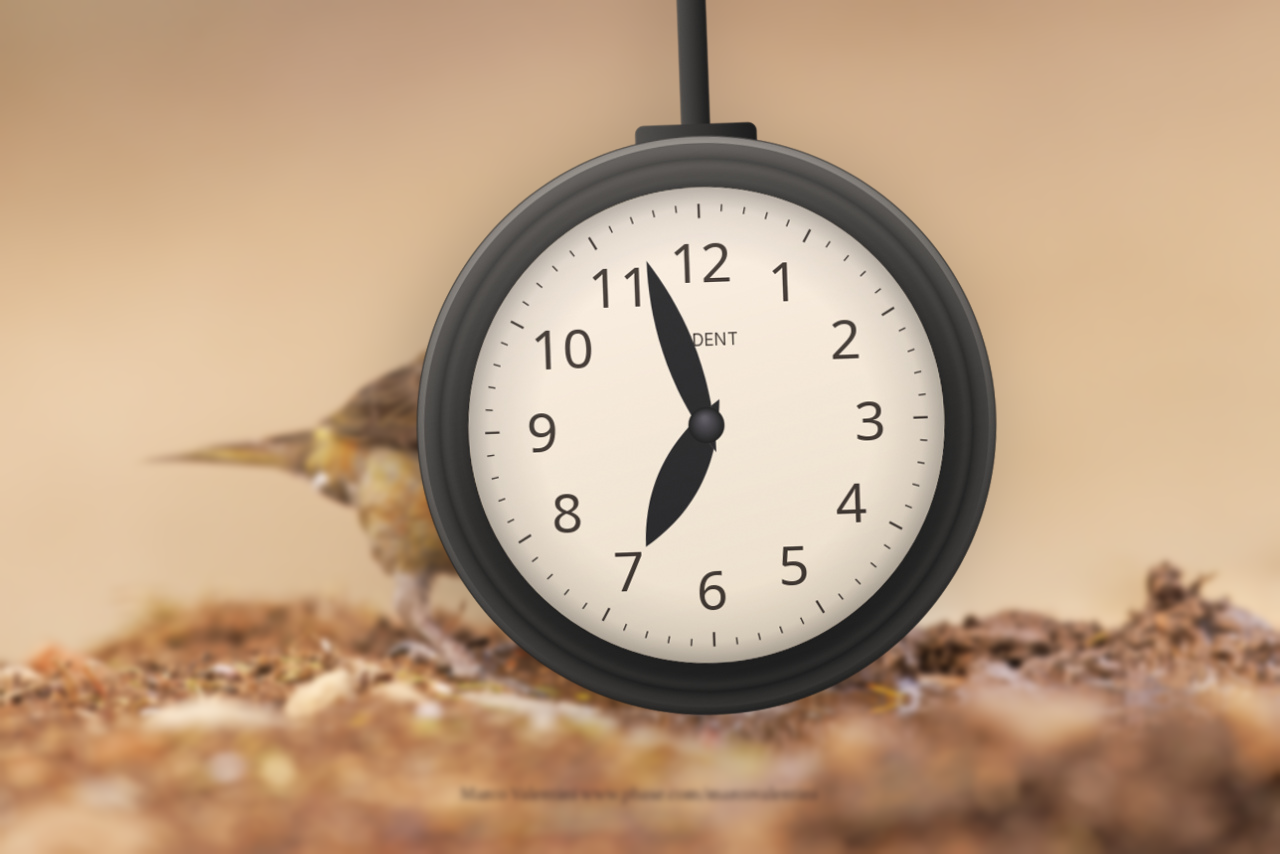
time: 6:57
